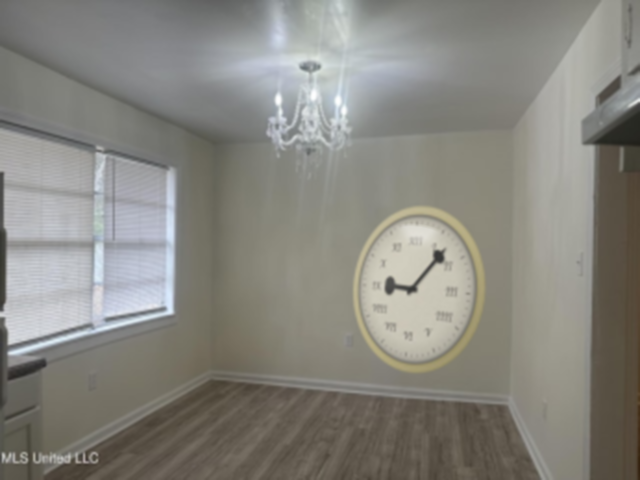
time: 9:07
